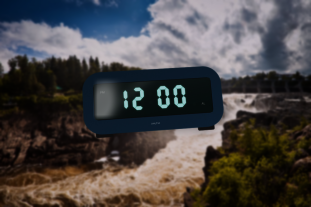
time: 12:00
